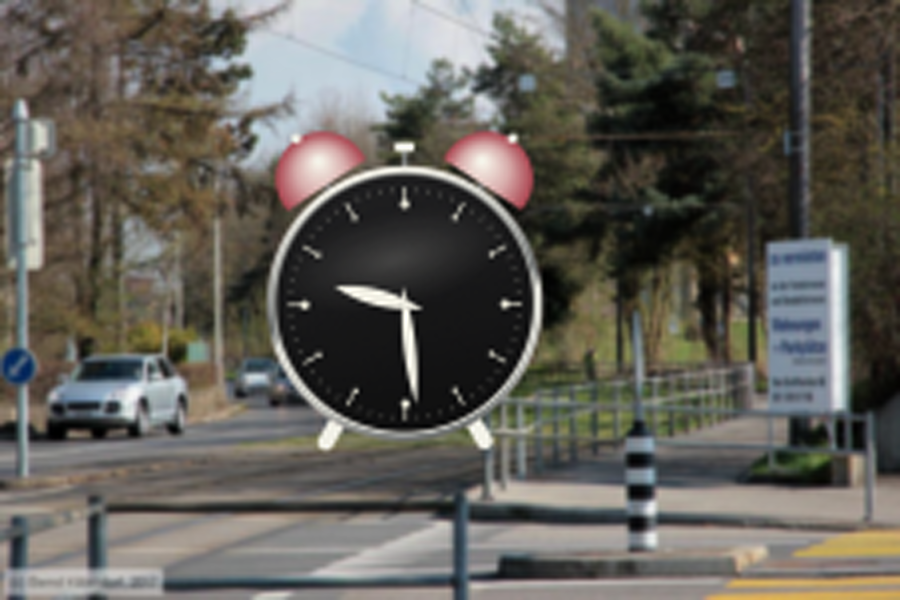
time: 9:29
